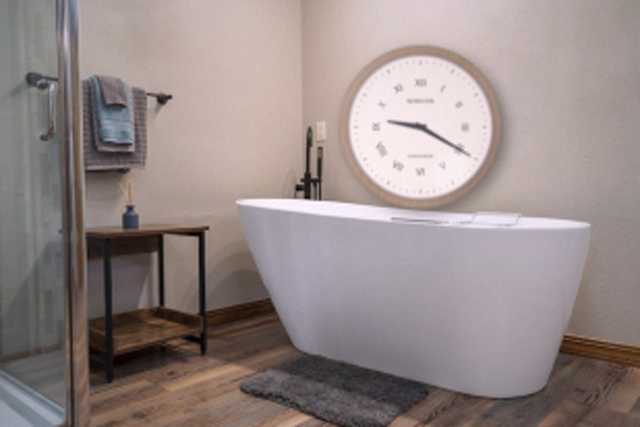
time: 9:20
